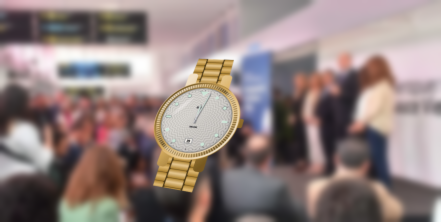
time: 12:02
